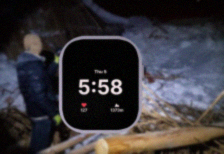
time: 5:58
